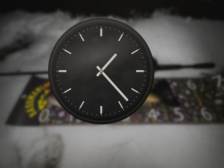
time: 1:23
